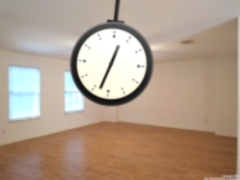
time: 12:33
